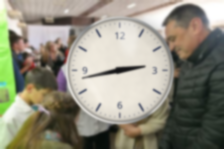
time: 2:43
